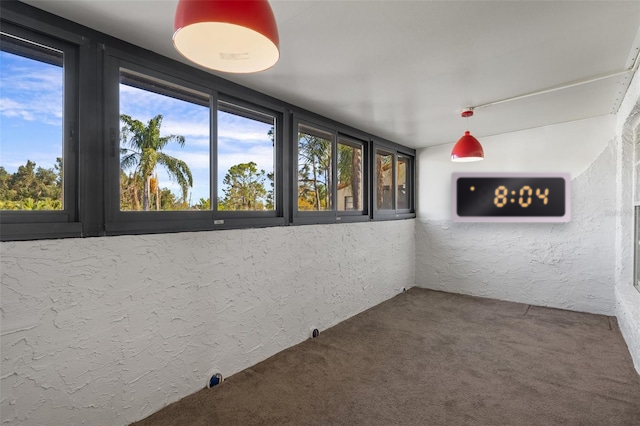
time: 8:04
